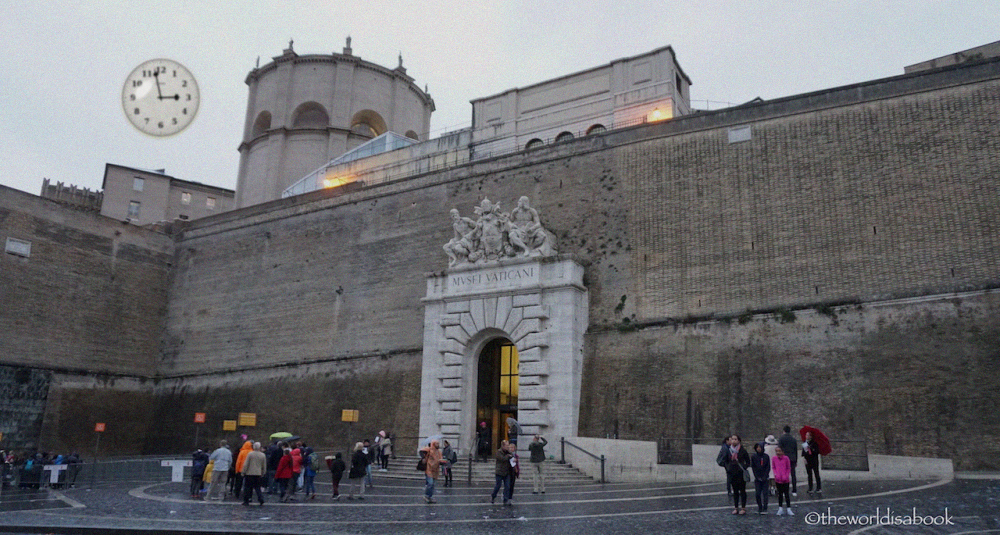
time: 2:58
